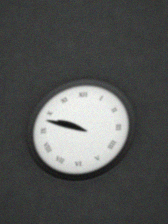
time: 9:48
